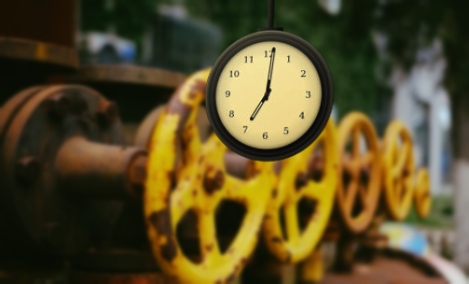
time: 7:01
